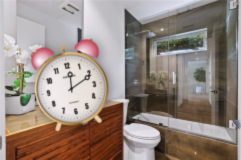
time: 12:11
